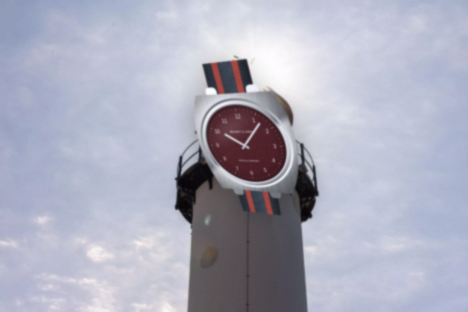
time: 10:07
